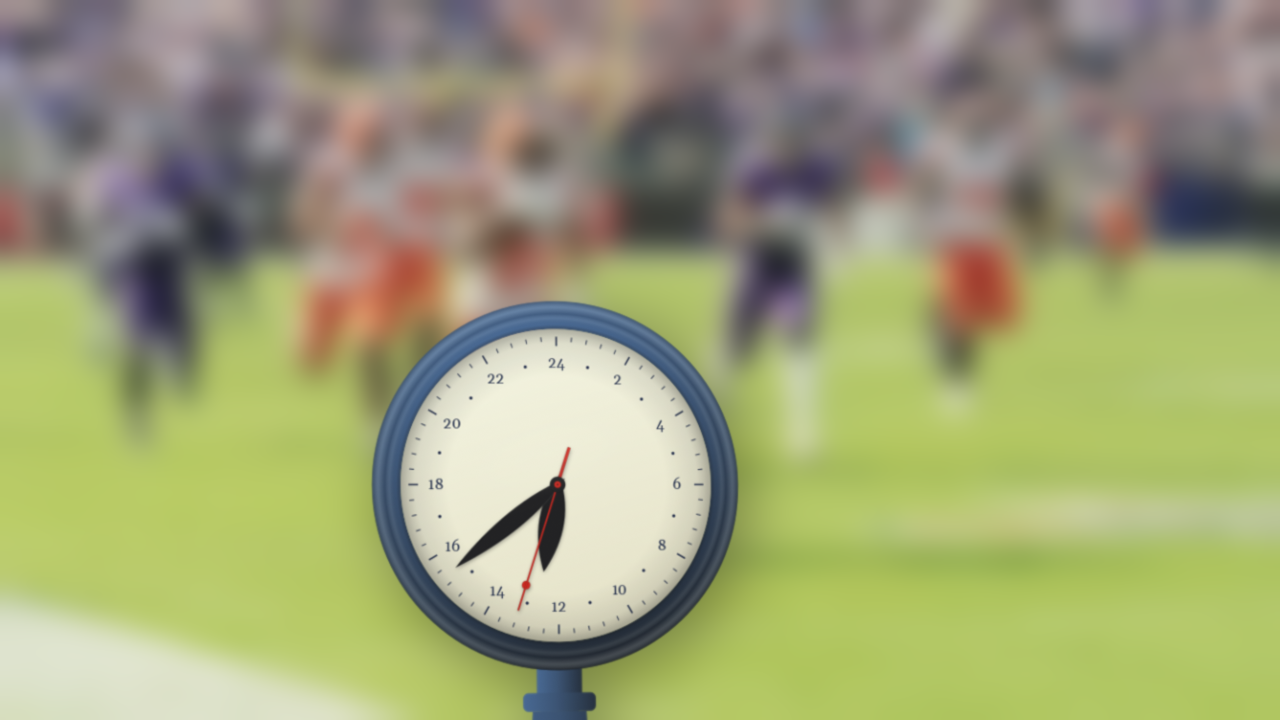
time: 12:38:33
